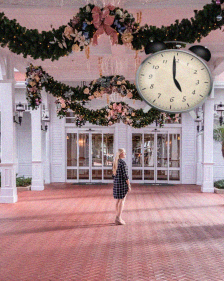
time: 4:59
